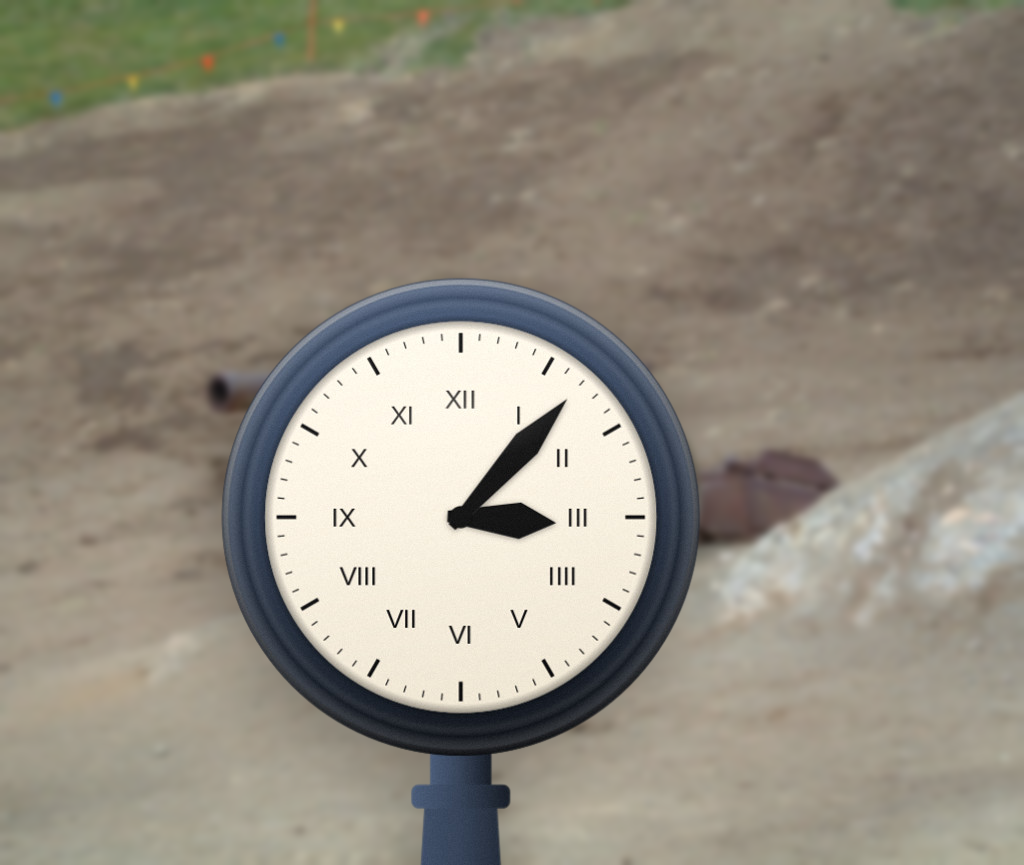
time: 3:07
